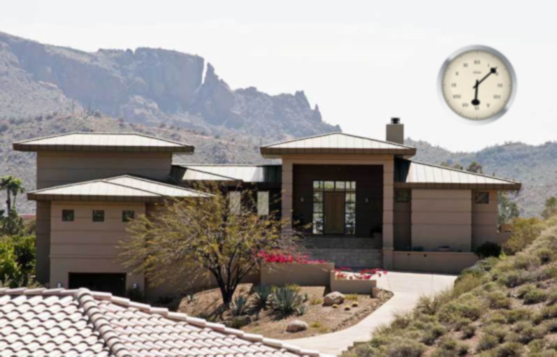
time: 6:08
